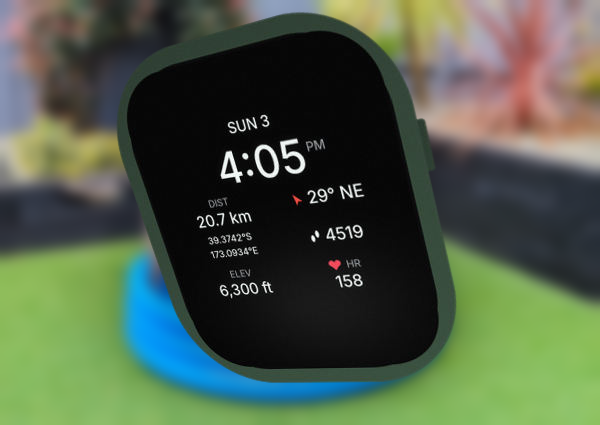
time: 4:05
